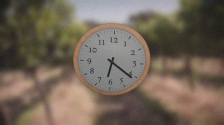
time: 6:21
